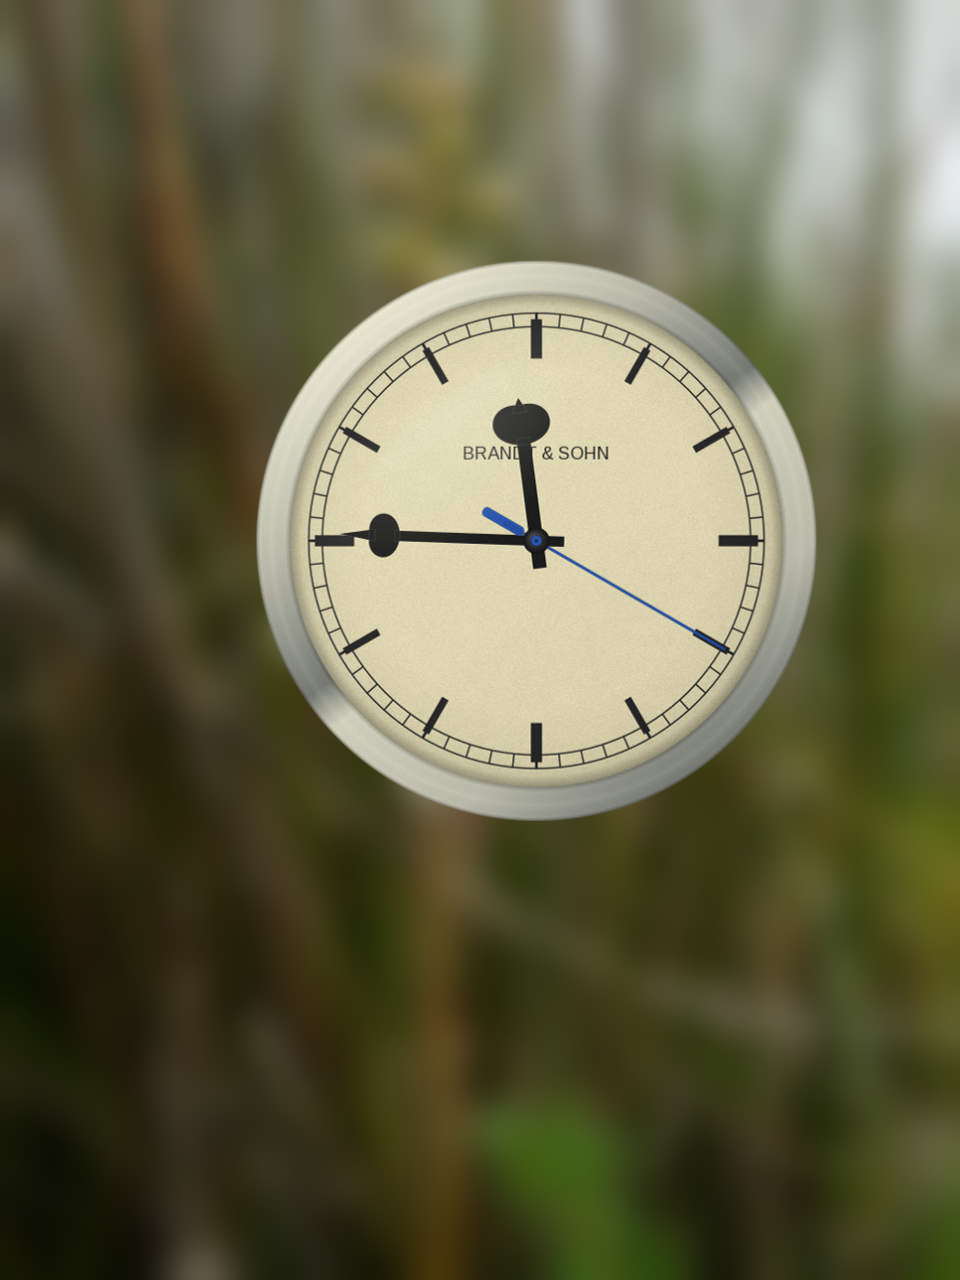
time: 11:45:20
